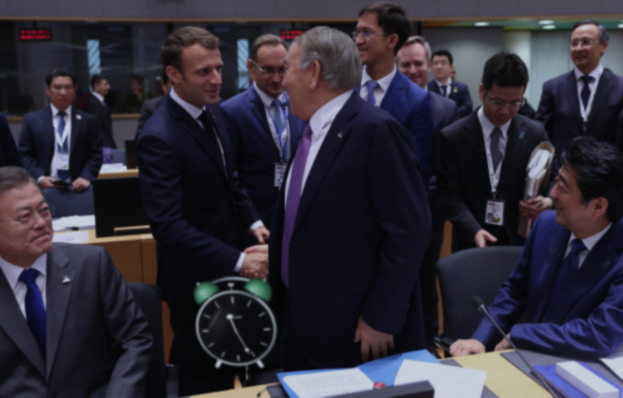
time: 11:26
